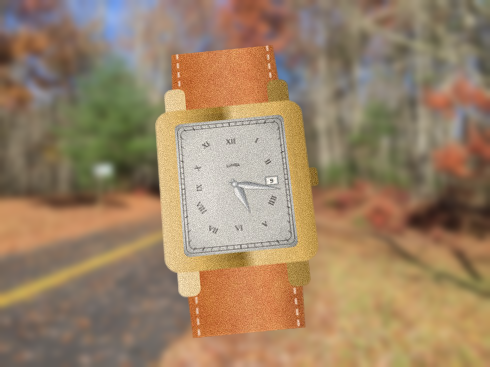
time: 5:17
